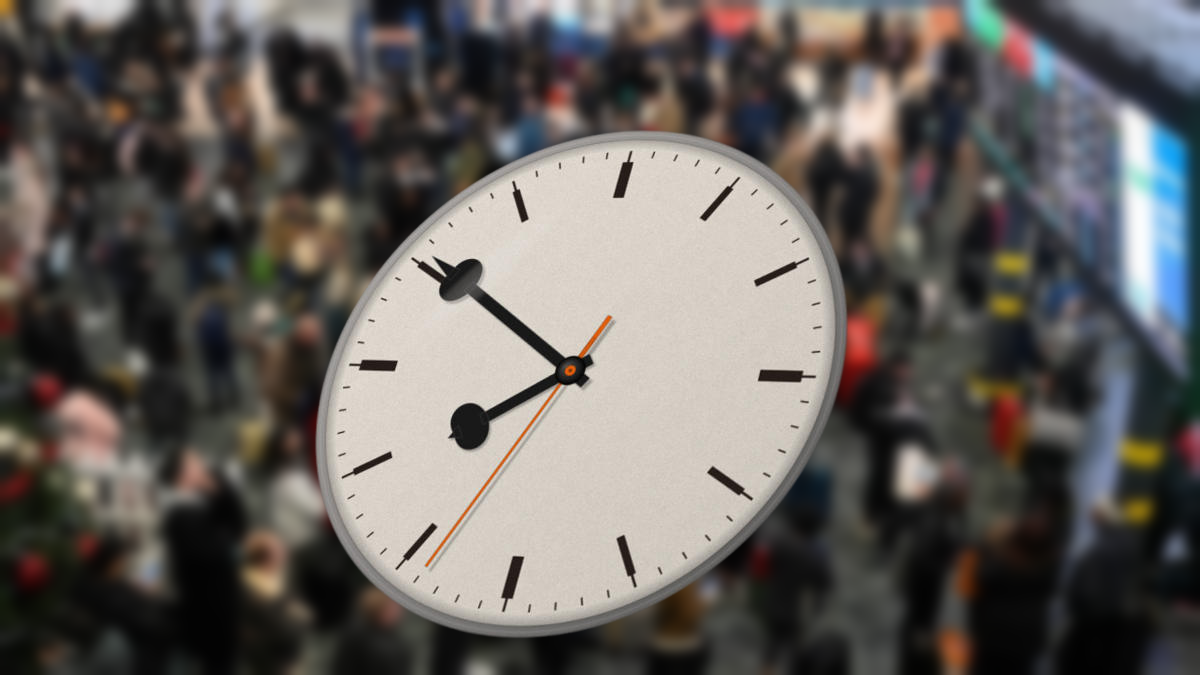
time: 7:50:34
